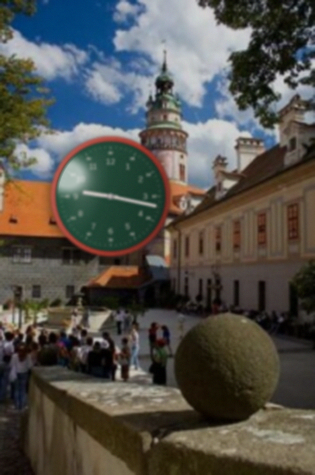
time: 9:17
